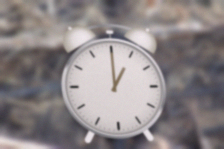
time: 1:00
